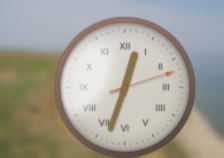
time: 12:33:12
